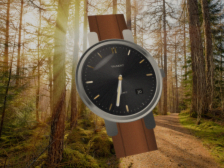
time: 6:33
